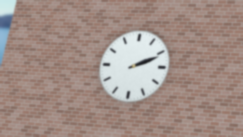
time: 2:11
